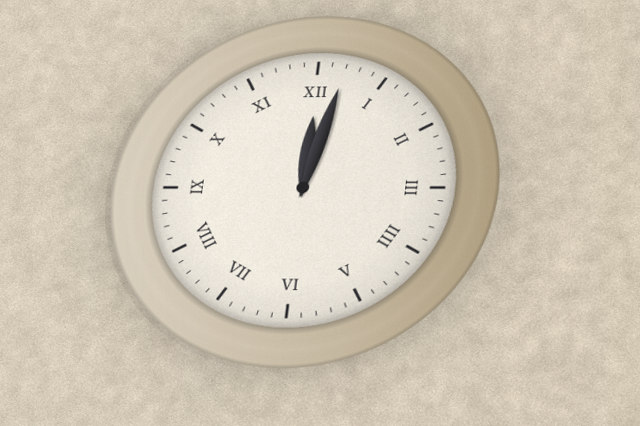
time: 12:02
